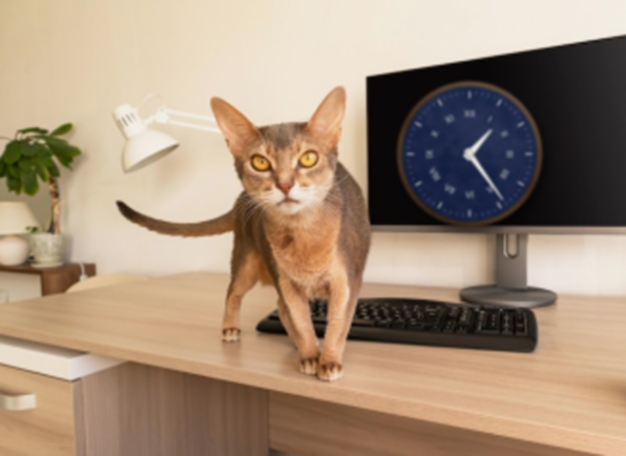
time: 1:24
